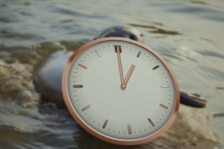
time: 1:00
